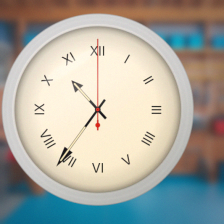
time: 10:36:00
